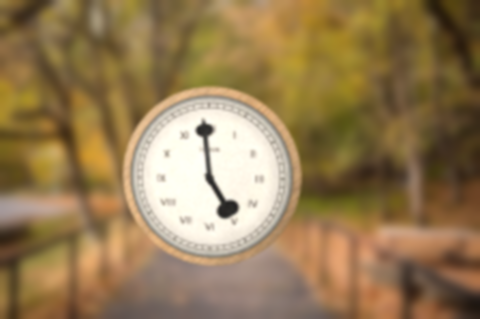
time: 4:59
